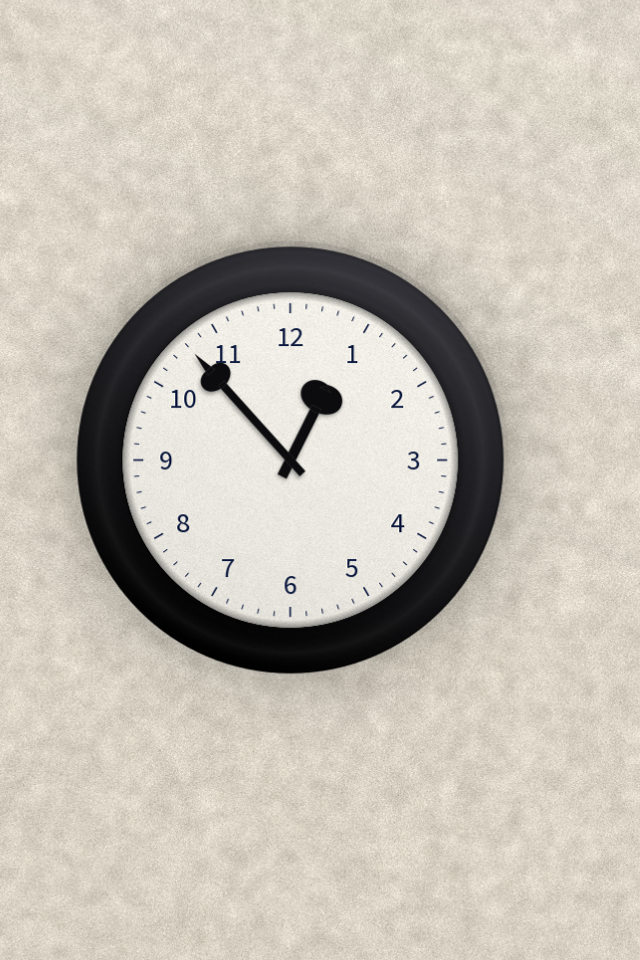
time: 12:53
